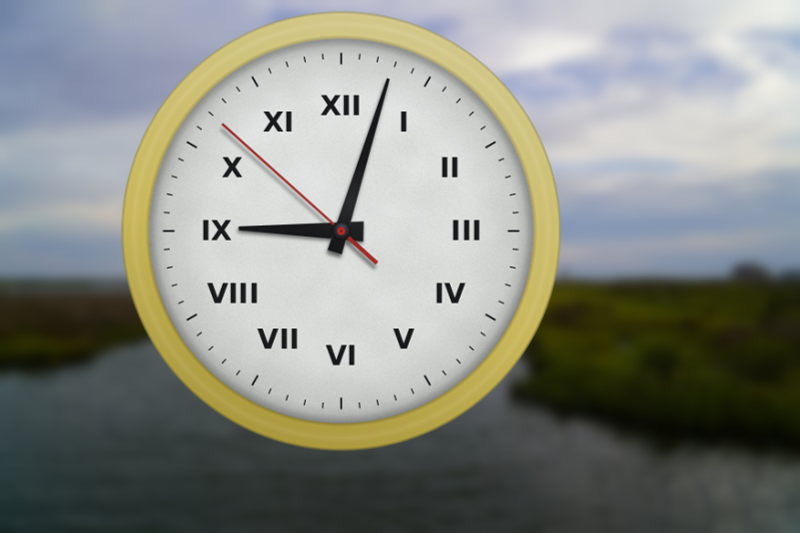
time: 9:02:52
